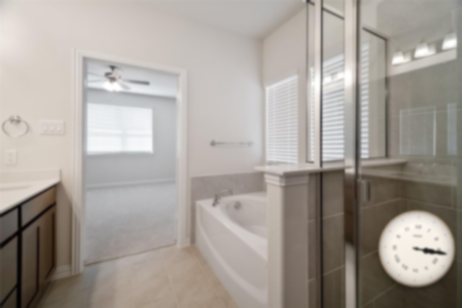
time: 3:16
